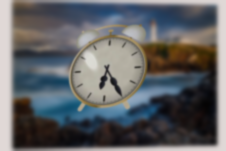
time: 6:25
